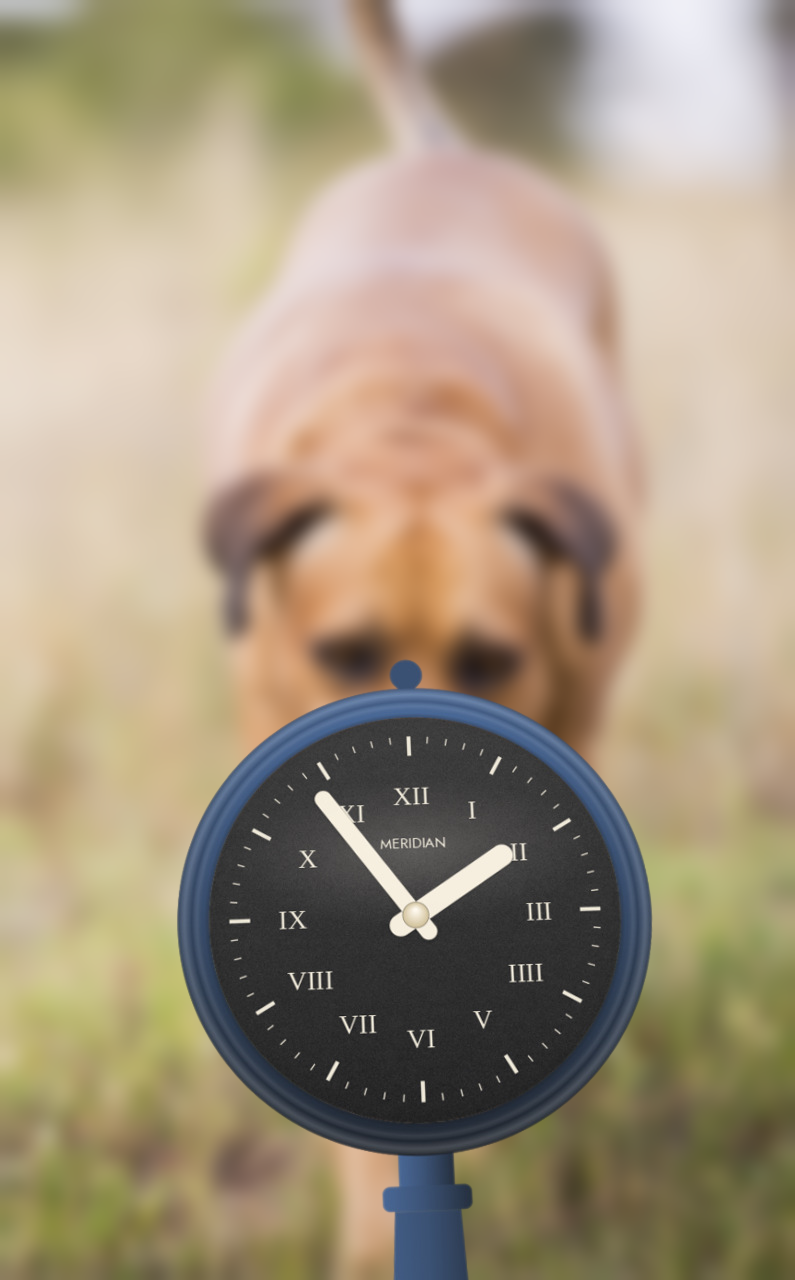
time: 1:54
